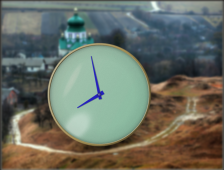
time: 7:58
